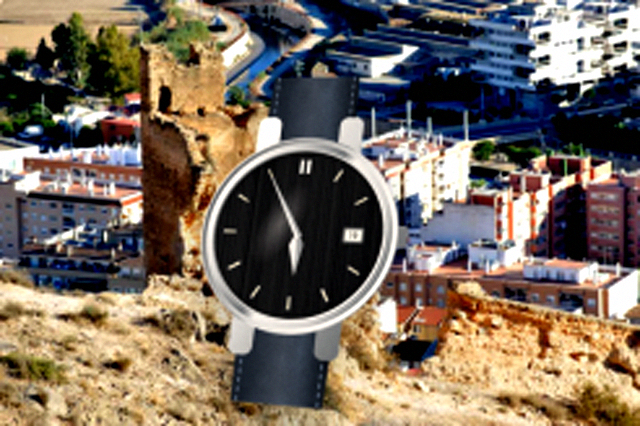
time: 5:55
